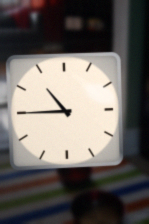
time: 10:45
